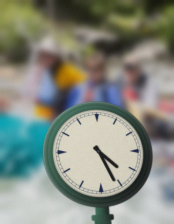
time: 4:26
